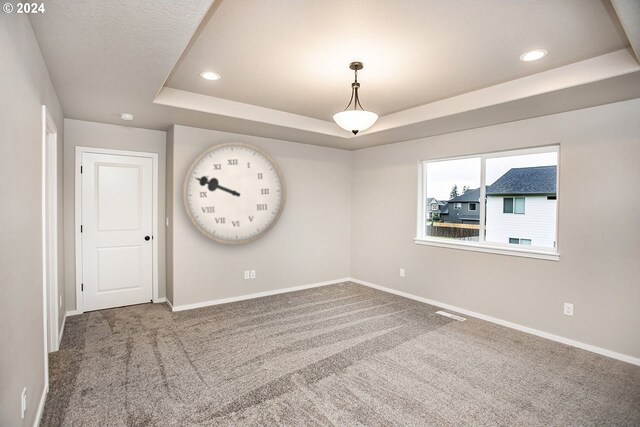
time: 9:49
